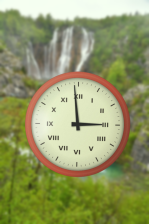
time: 2:59
